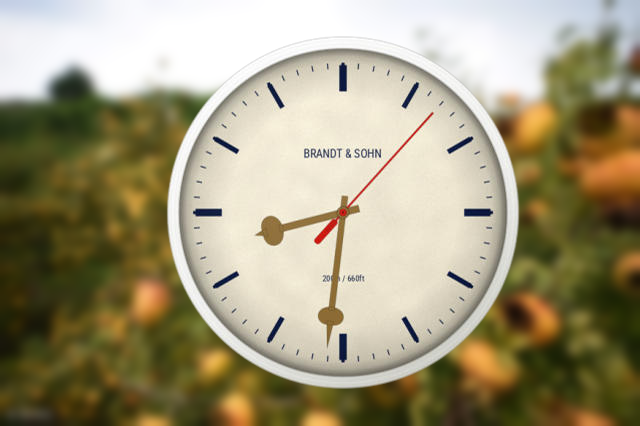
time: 8:31:07
